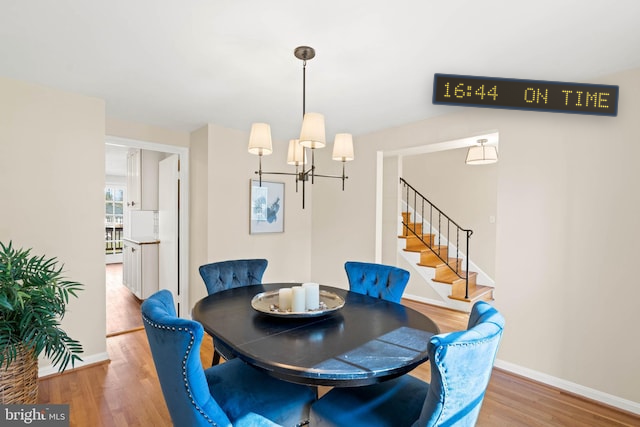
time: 16:44
